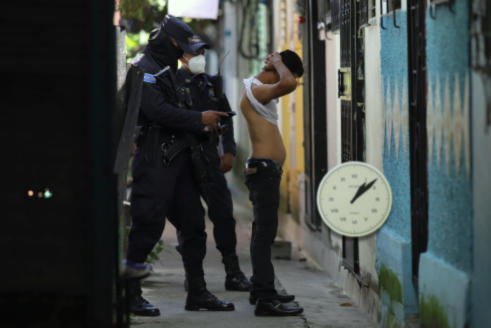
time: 1:08
